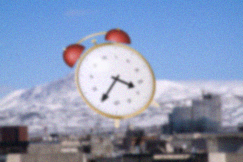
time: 4:40
